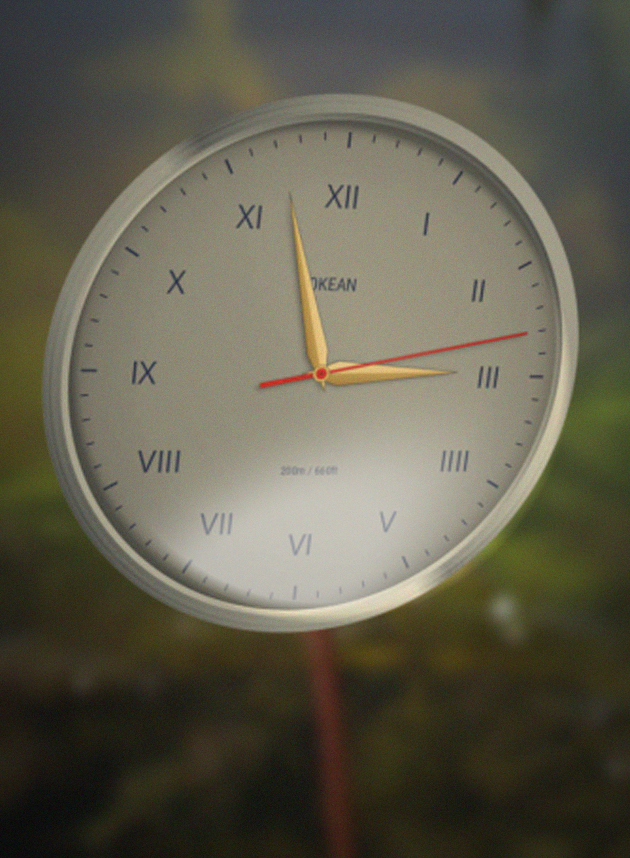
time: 2:57:13
